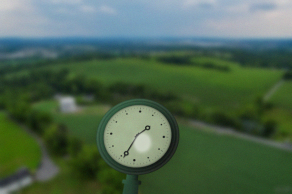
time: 1:34
